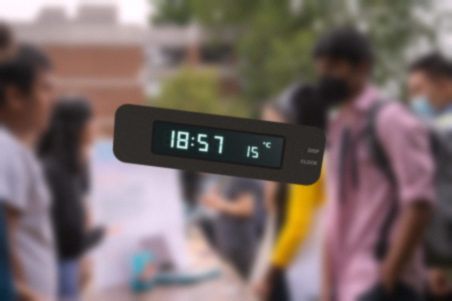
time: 18:57
